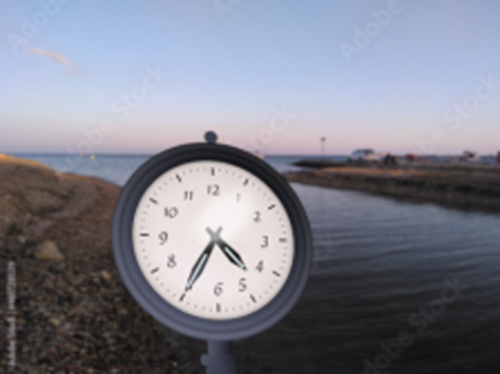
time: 4:35
